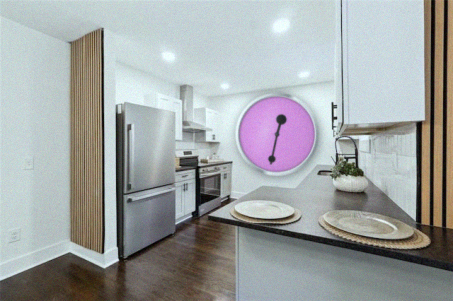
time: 12:32
